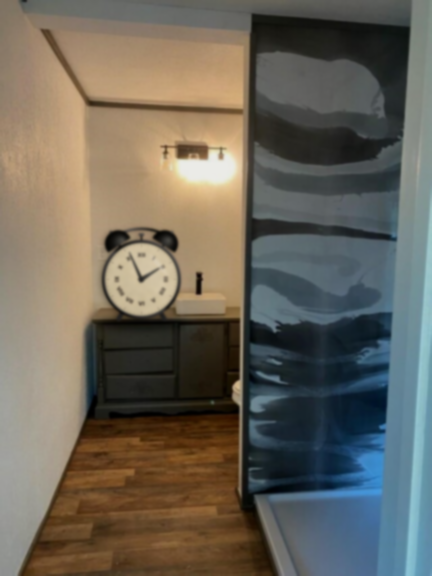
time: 1:56
